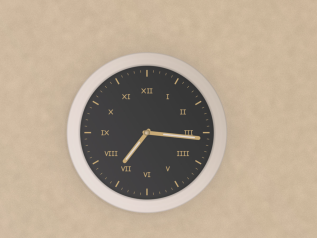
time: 7:16
